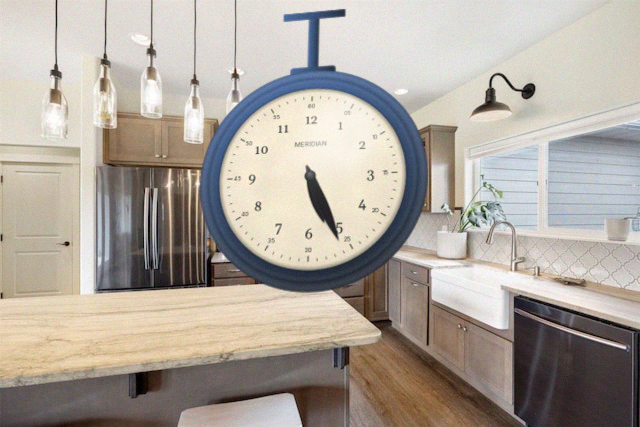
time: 5:26
